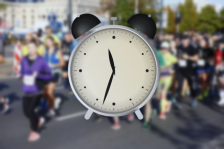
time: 11:33
